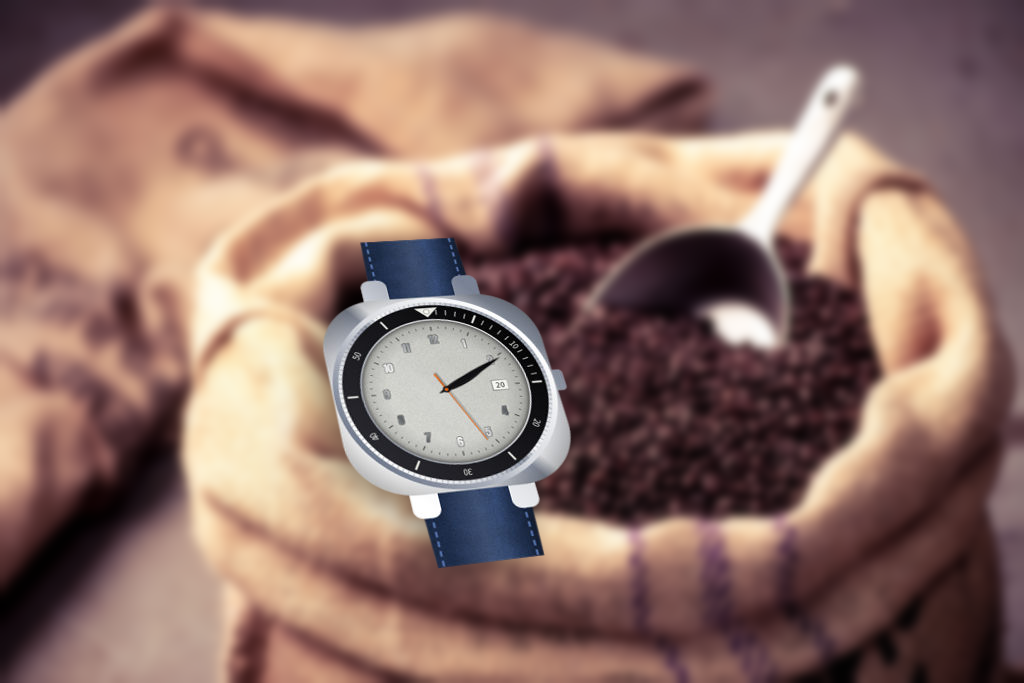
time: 2:10:26
